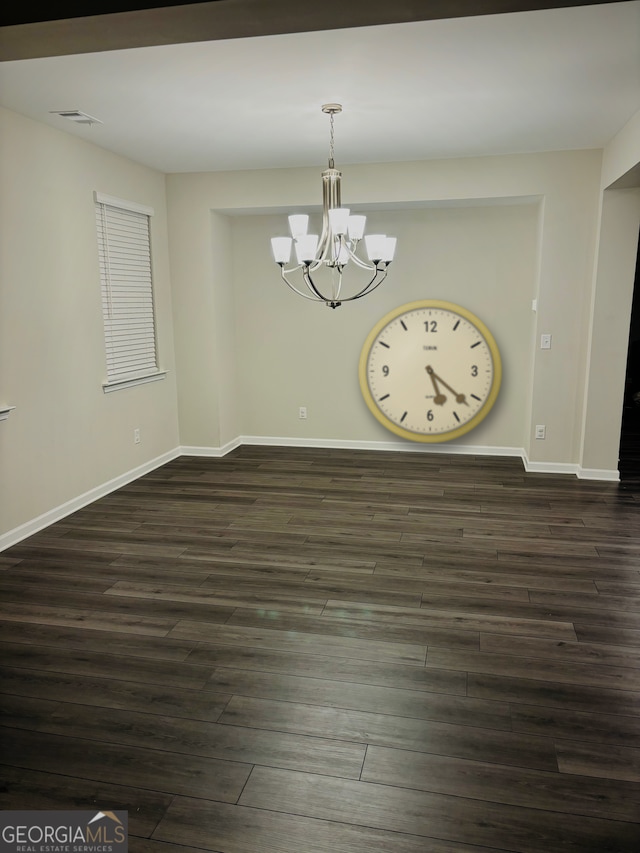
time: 5:22
